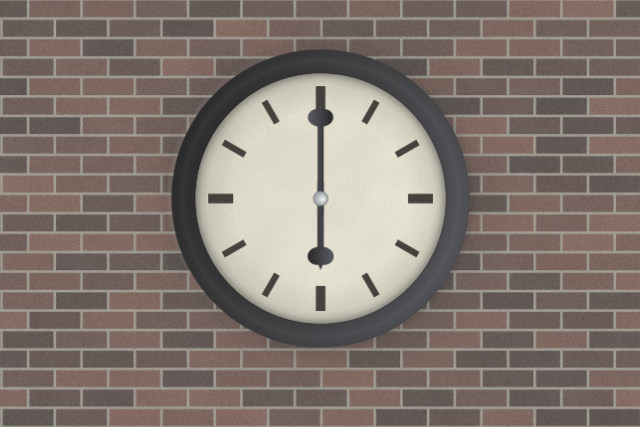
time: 6:00
